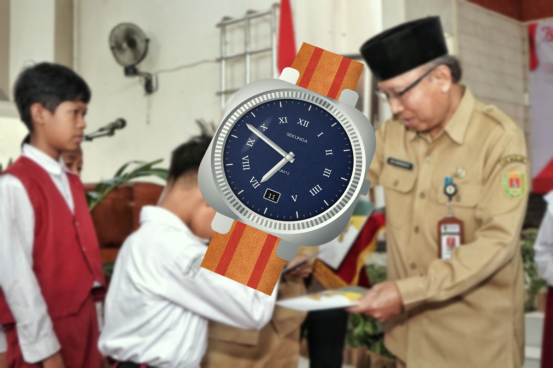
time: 6:48
